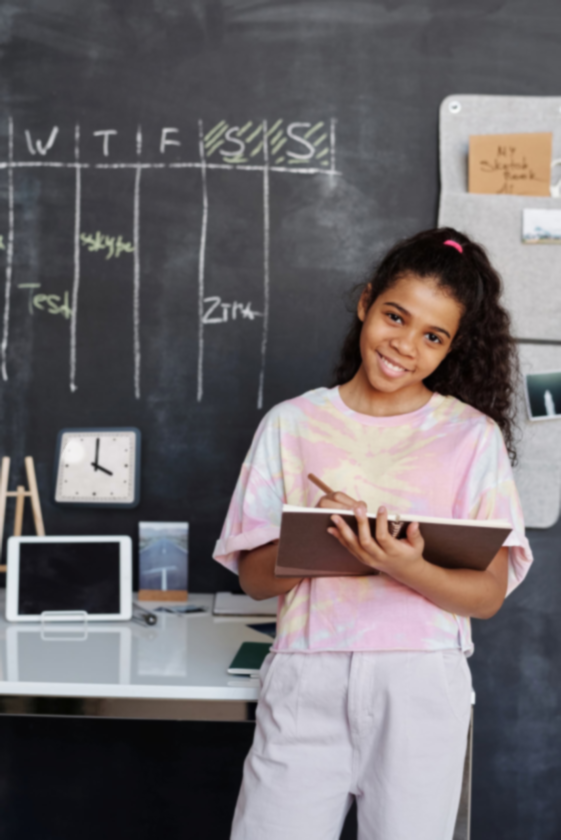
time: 4:00
